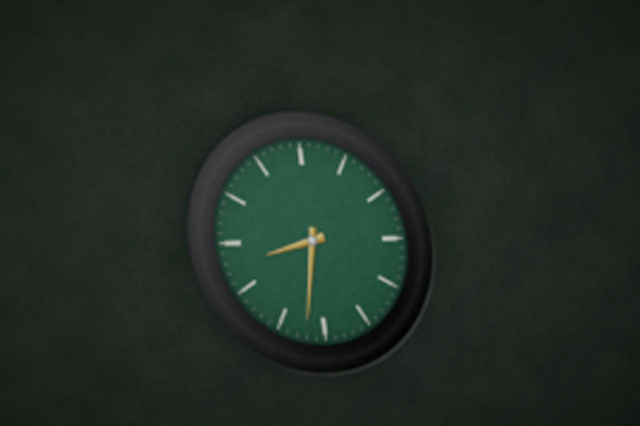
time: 8:32
